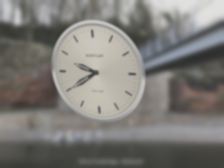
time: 9:40
